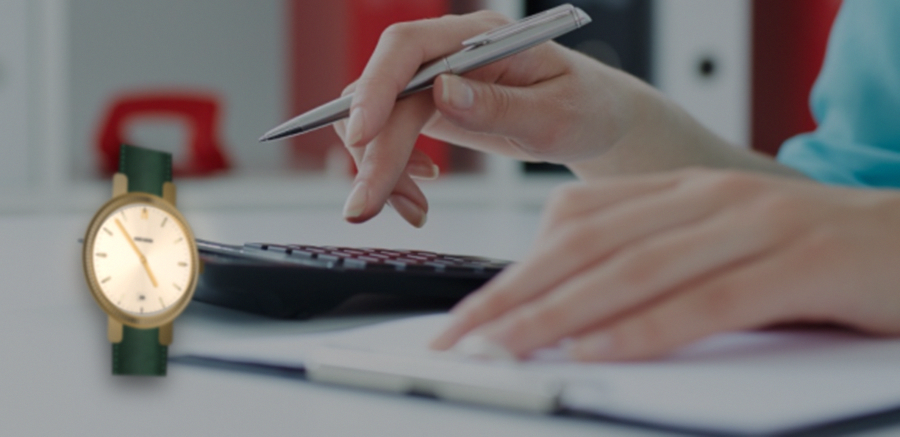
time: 4:53
